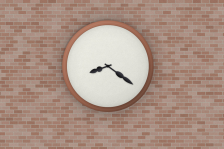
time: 8:21
